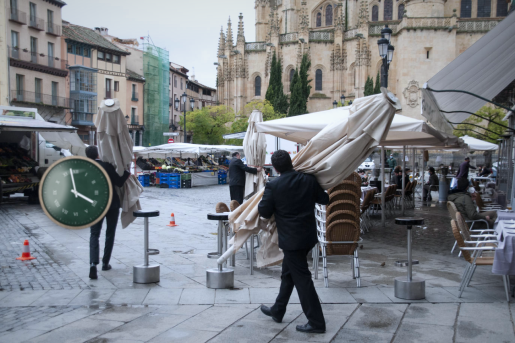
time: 3:58
